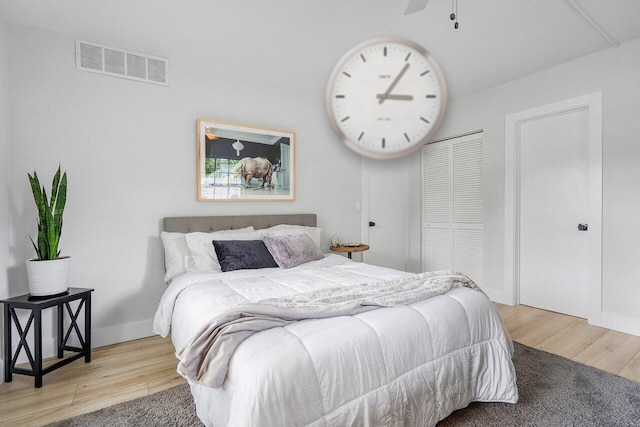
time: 3:06
